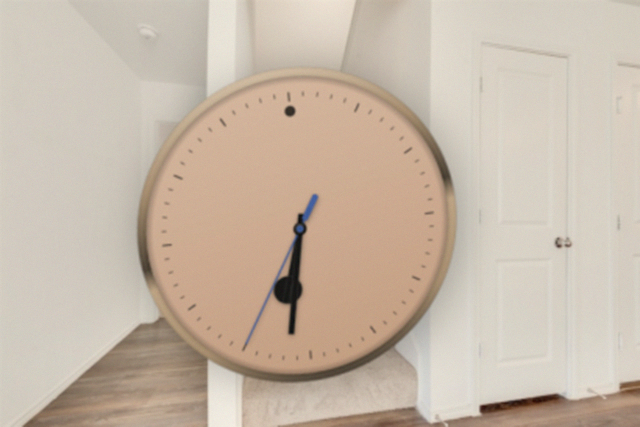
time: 6:31:35
